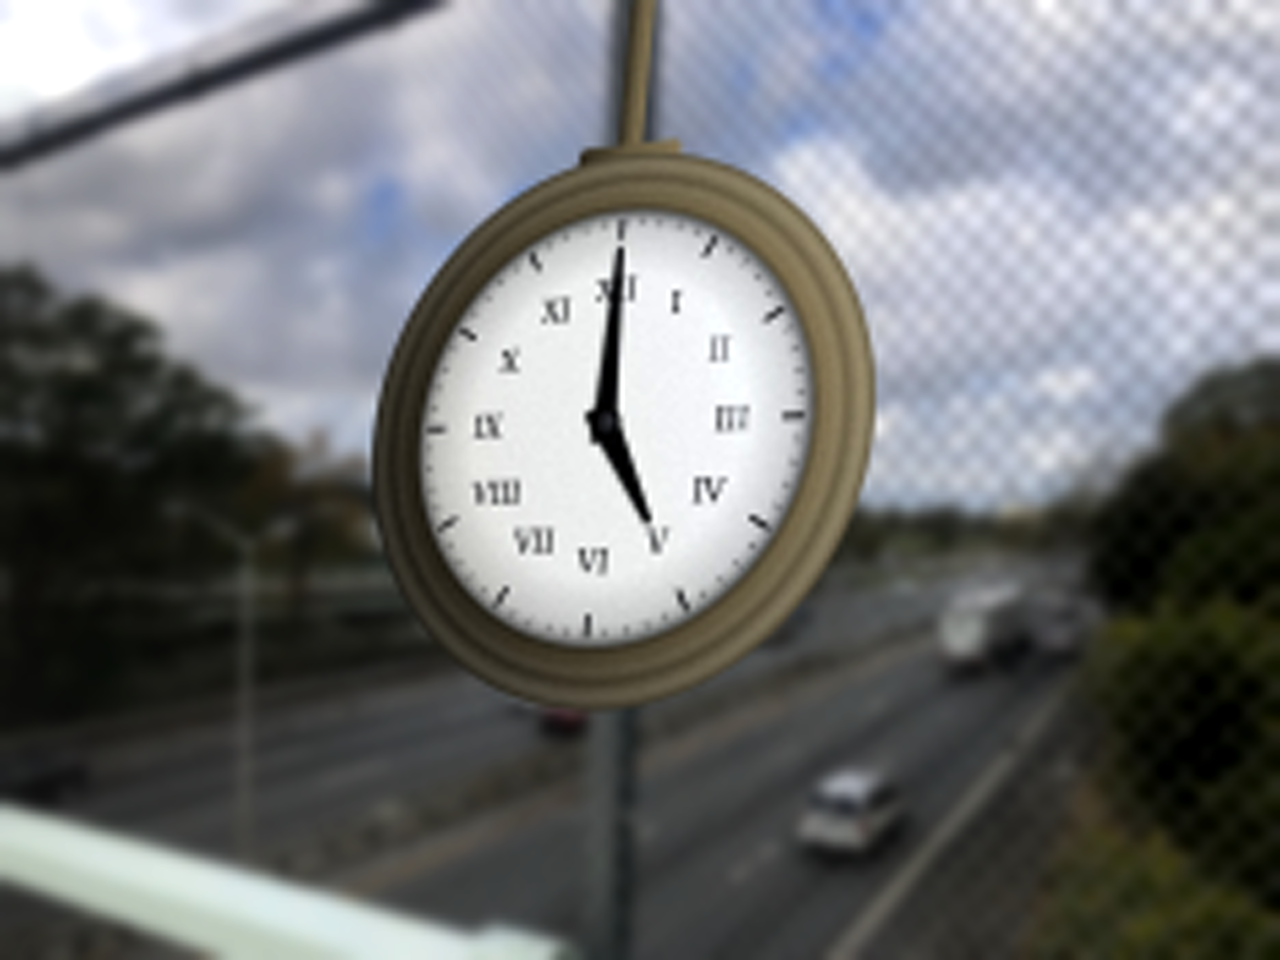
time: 5:00
